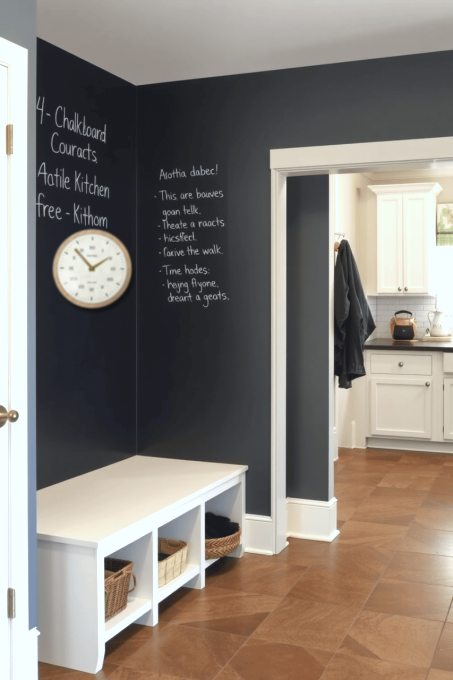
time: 1:53
